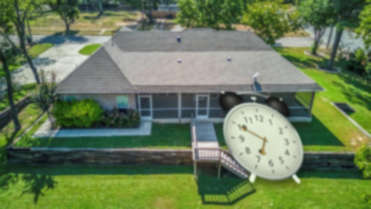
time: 6:50
